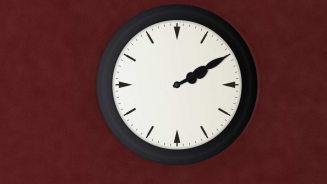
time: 2:10
